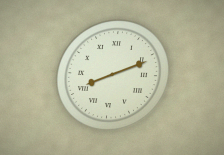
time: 8:11
